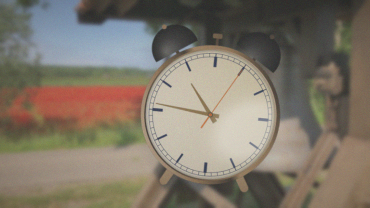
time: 10:46:05
